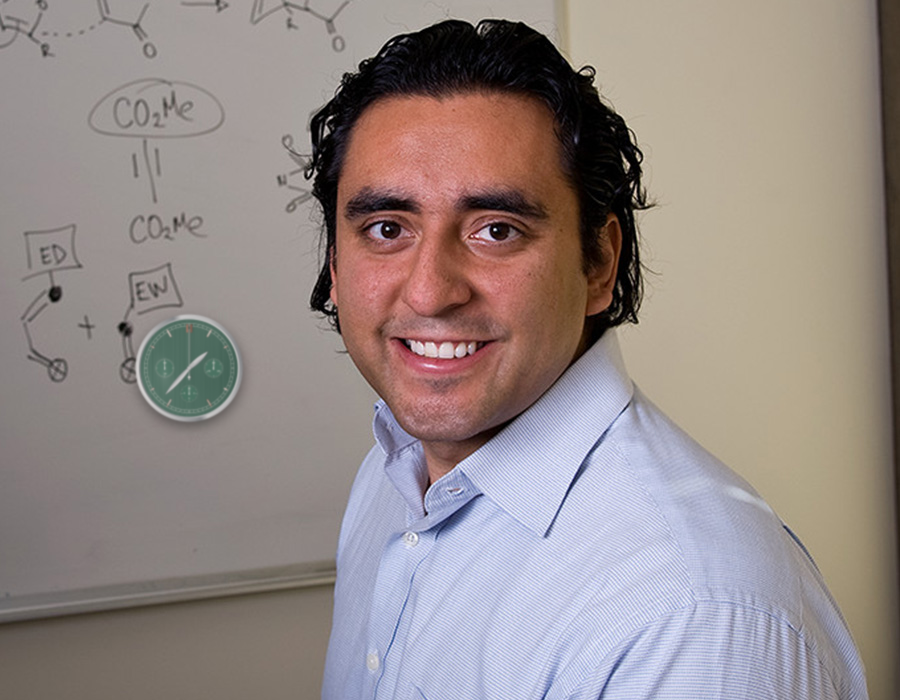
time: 1:37
